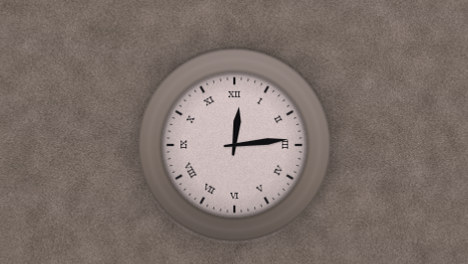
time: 12:14
